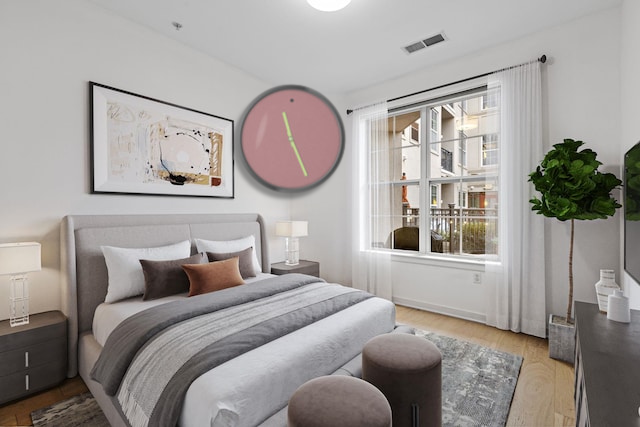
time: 11:26
